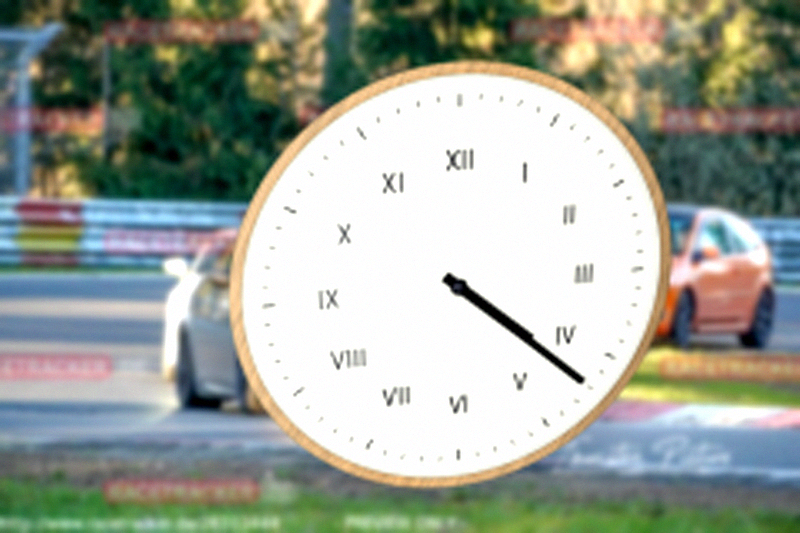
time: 4:22
